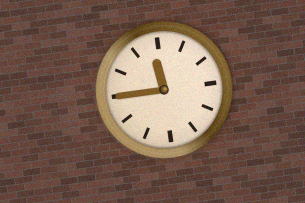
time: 11:45
